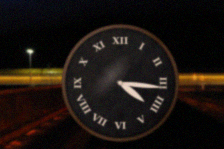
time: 4:16
